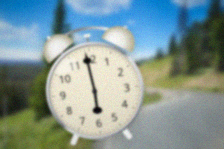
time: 5:59
